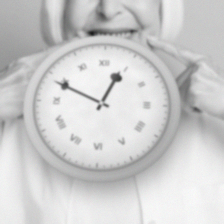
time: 12:49
